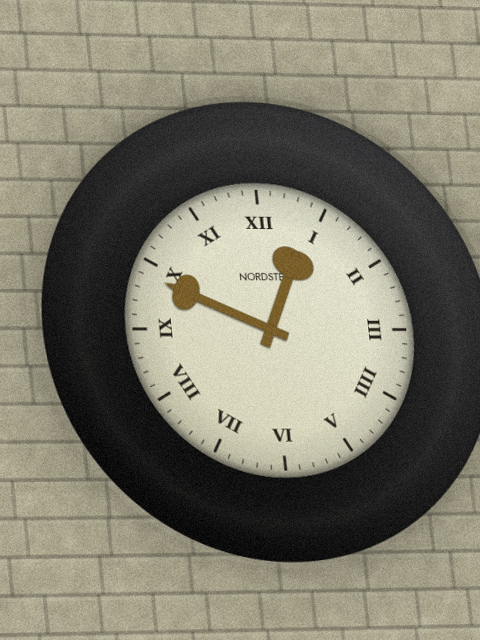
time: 12:49
